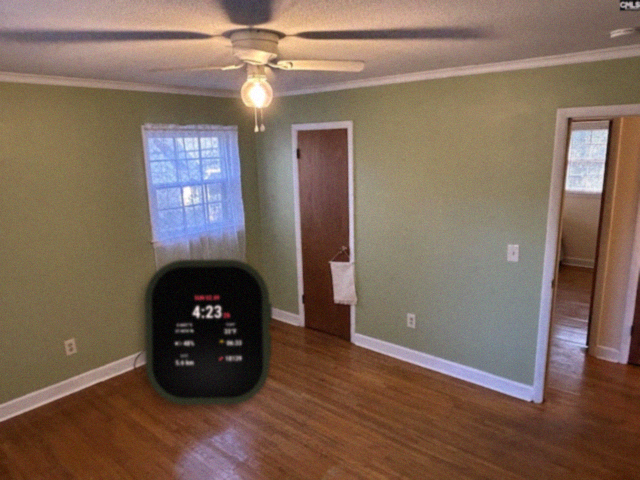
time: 4:23
